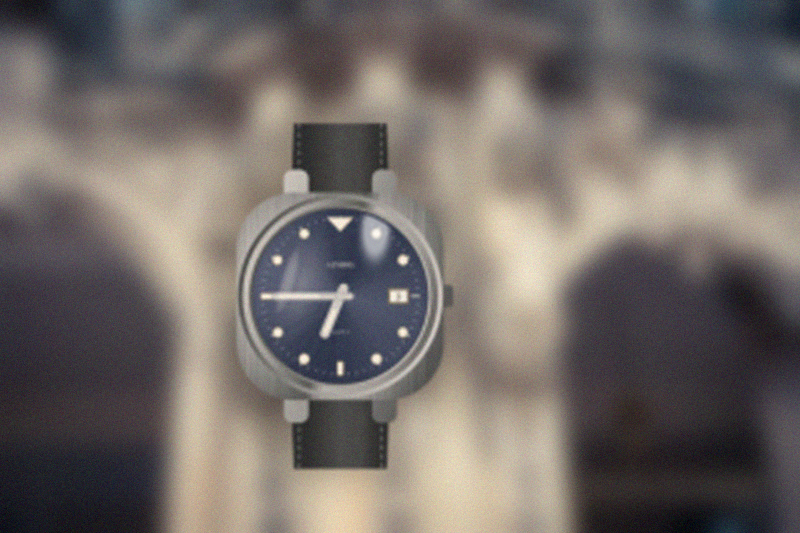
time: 6:45
